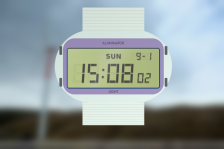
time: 15:08:02
